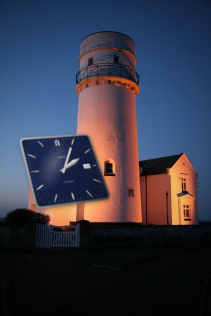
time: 2:05
